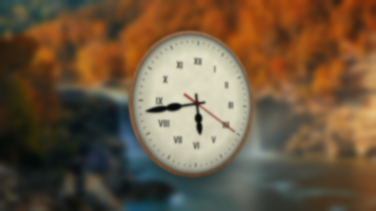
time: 5:43:20
